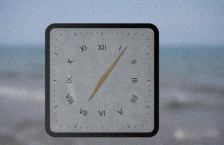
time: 7:06
